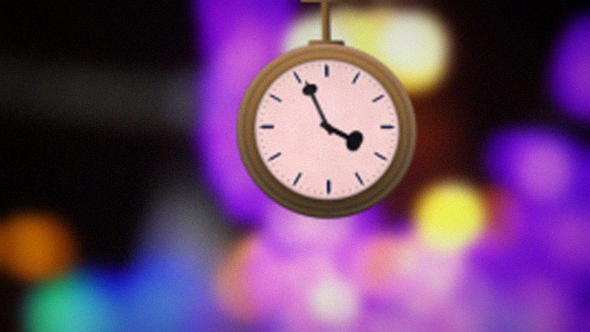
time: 3:56
